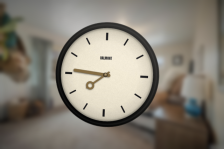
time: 7:46
